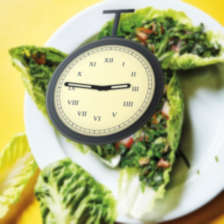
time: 2:46
